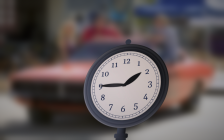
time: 1:45
